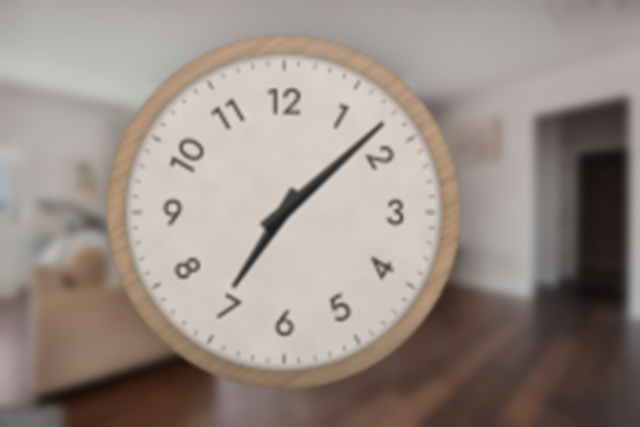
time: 7:08
